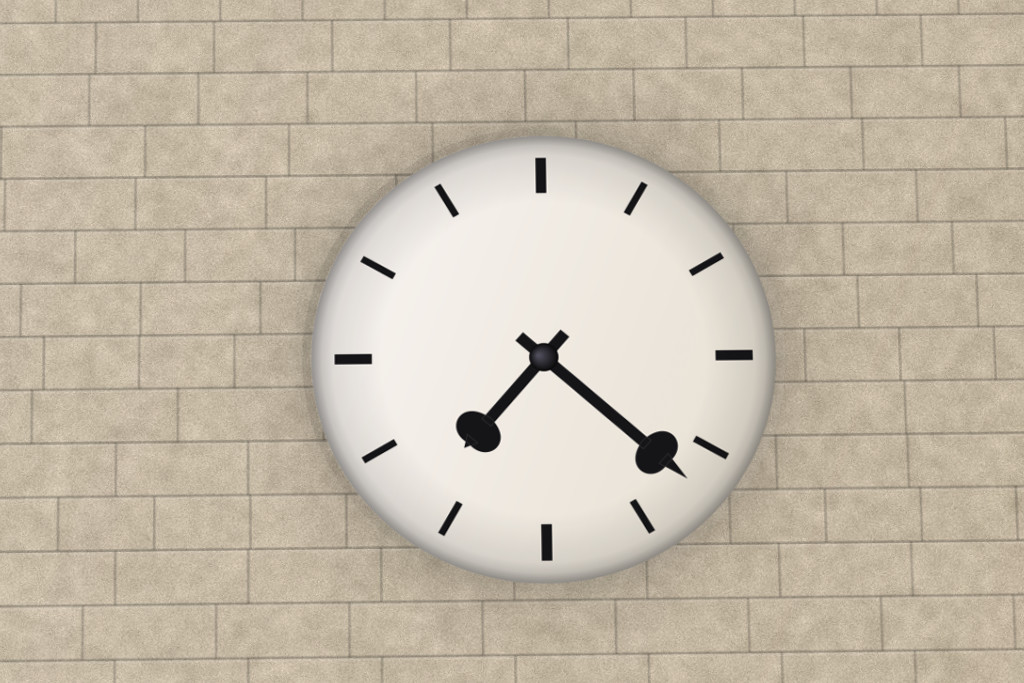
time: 7:22
